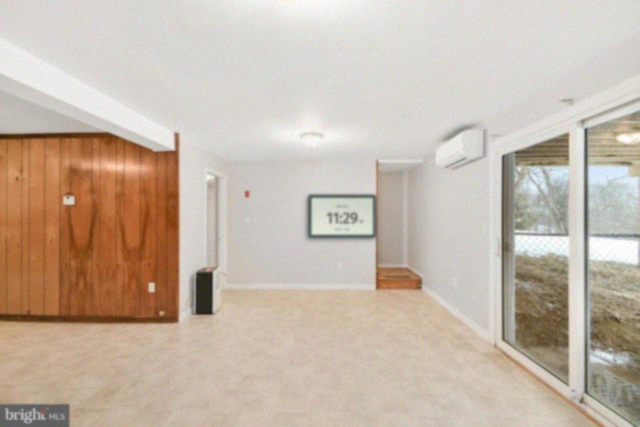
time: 11:29
